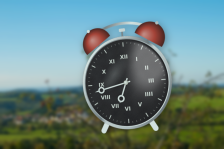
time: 6:43
